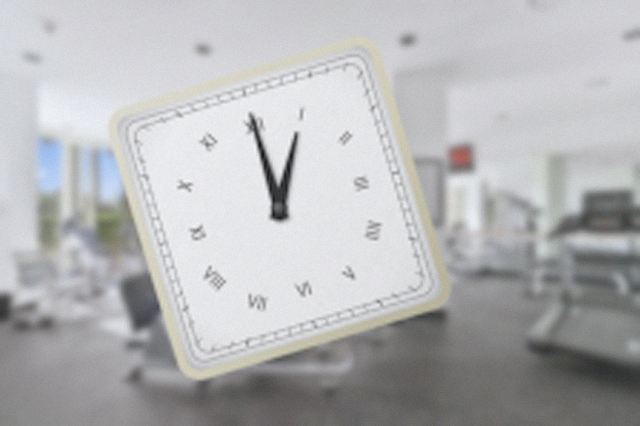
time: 1:00
